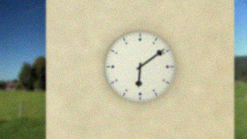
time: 6:09
